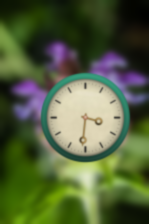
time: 3:31
